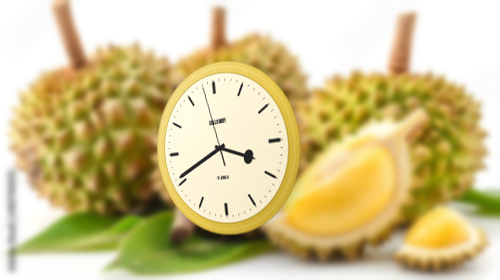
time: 3:40:58
